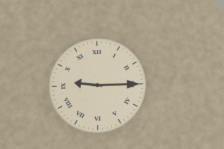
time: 9:15
